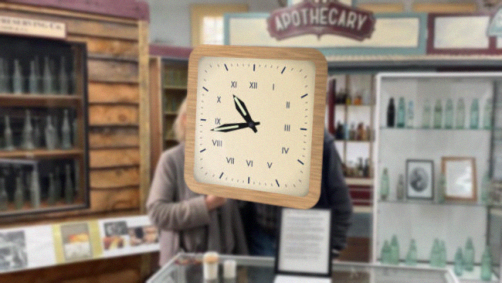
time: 10:43
